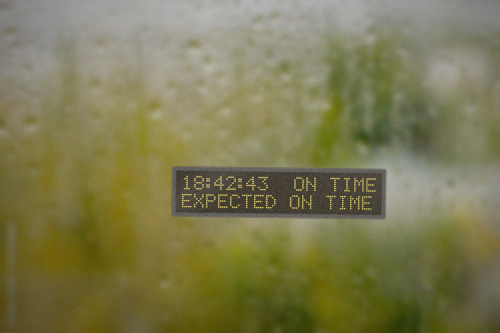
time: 18:42:43
